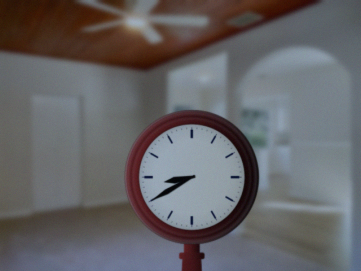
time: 8:40
